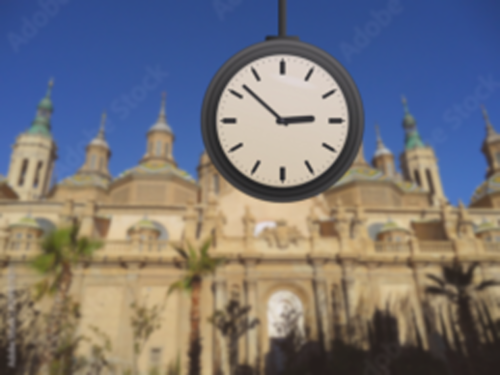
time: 2:52
